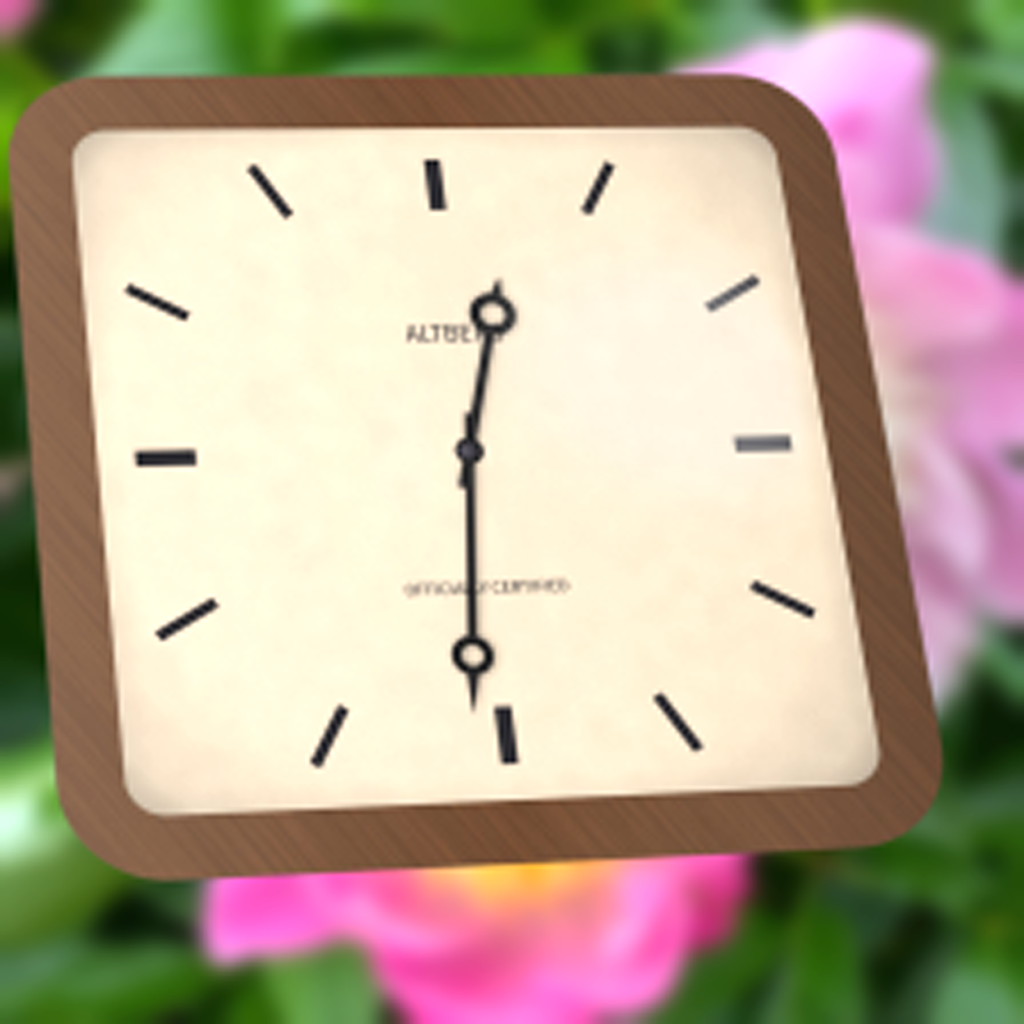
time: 12:31
